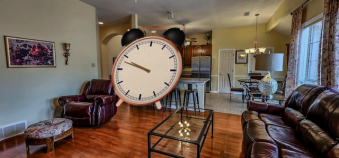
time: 9:48
